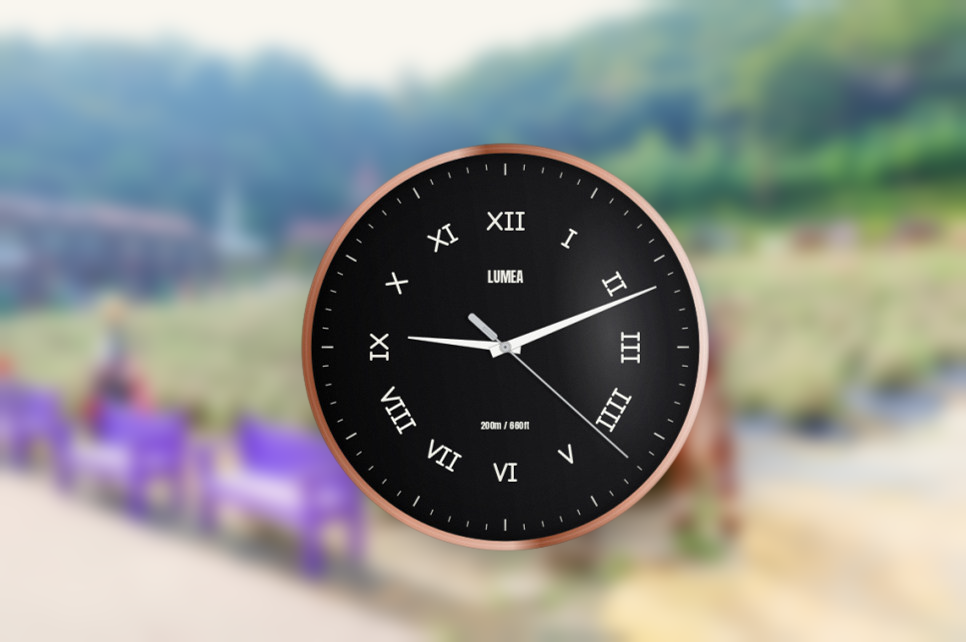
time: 9:11:22
